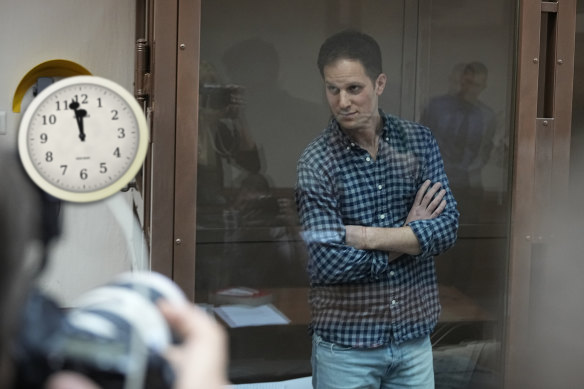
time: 11:58
